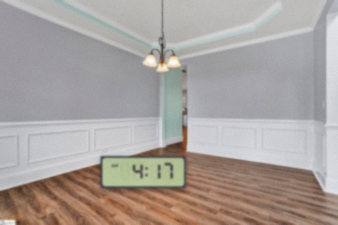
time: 4:17
